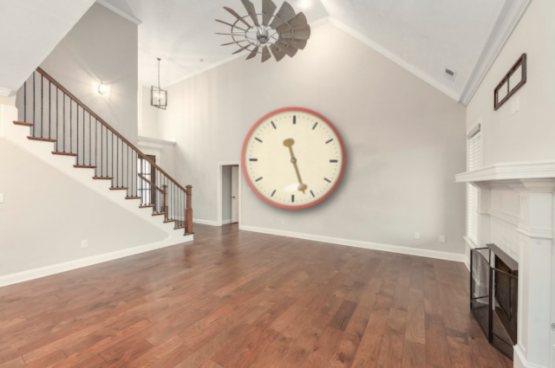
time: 11:27
